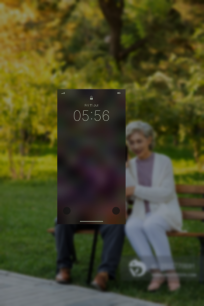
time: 5:56
